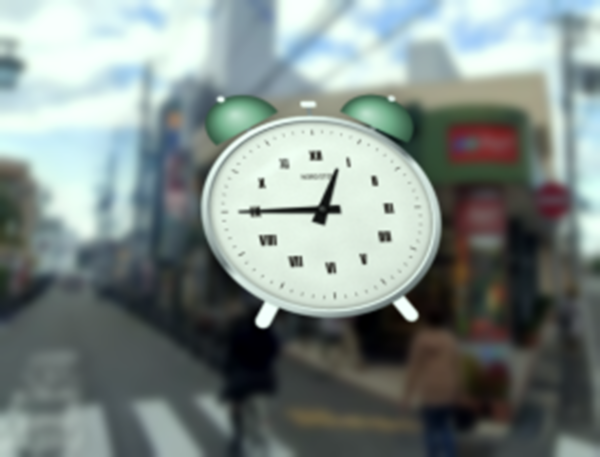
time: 12:45
